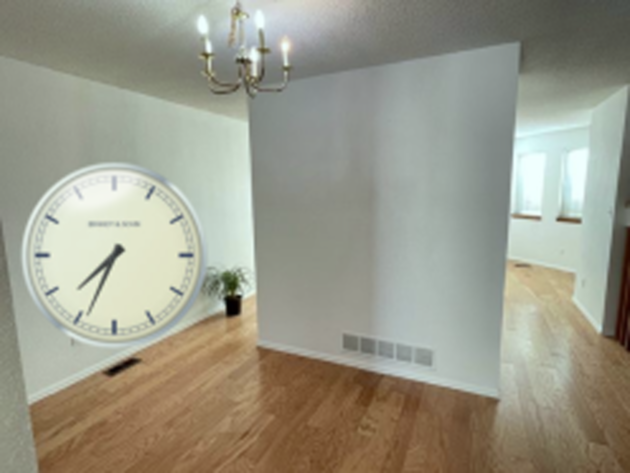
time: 7:34
